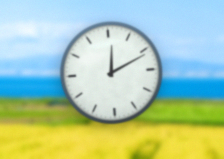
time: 12:11
